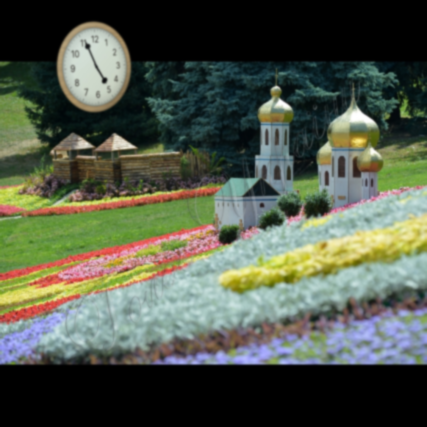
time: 4:56
